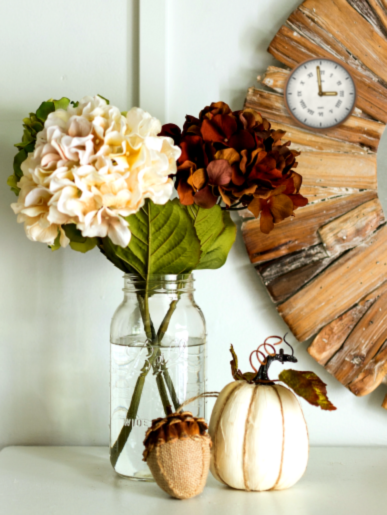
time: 2:59
